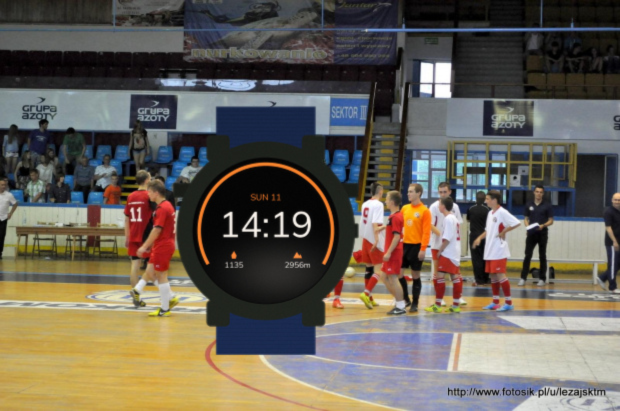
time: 14:19
